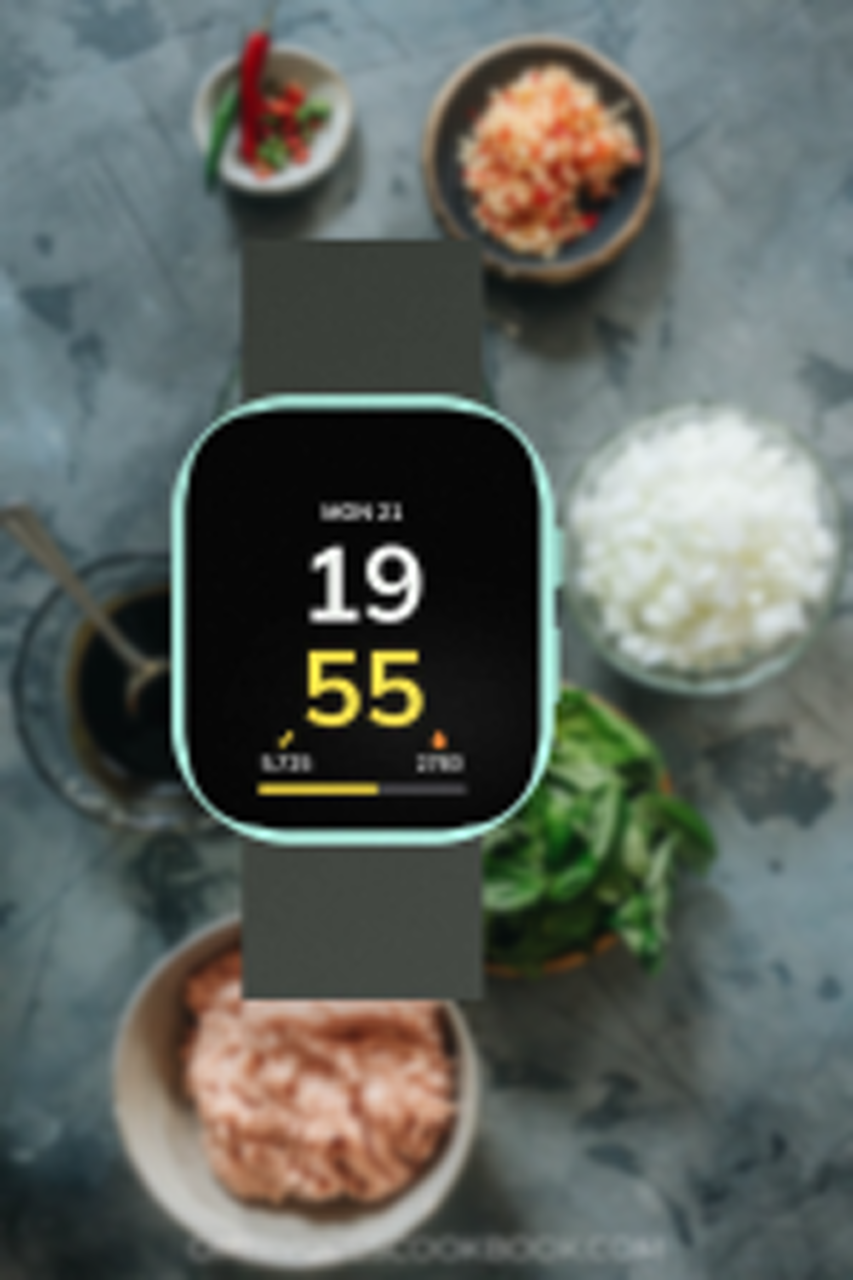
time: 19:55
